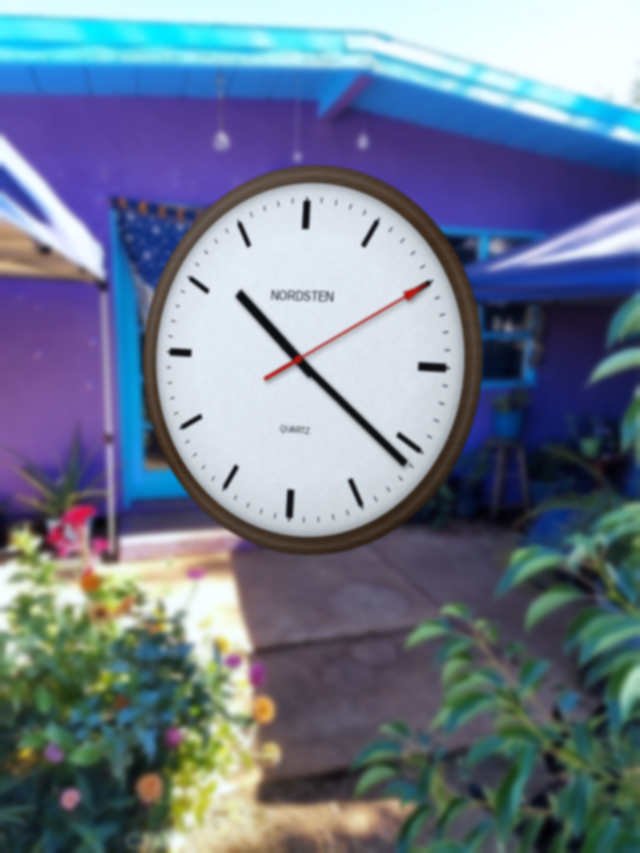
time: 10:21:10
